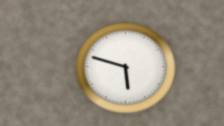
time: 5:48
